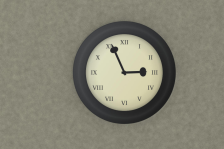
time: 2:56
